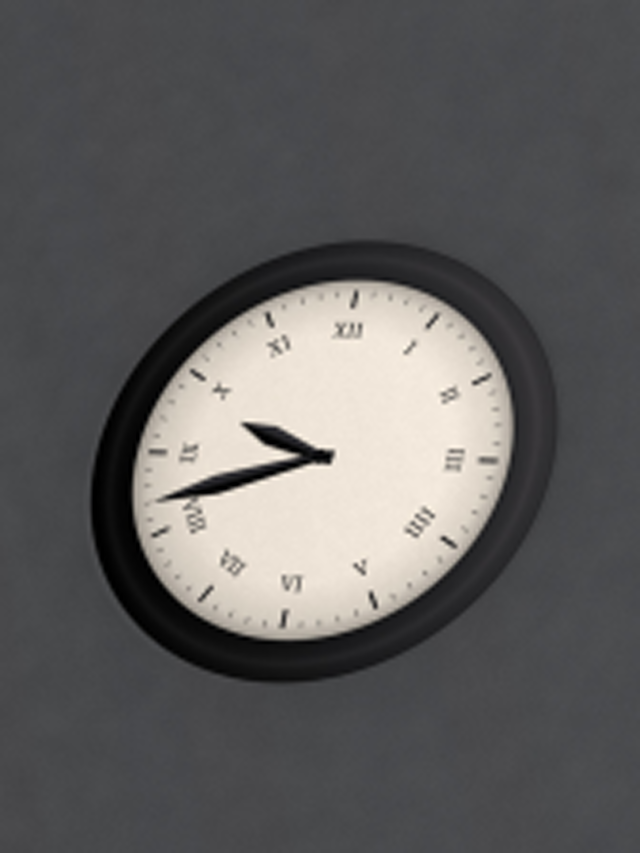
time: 9:42
